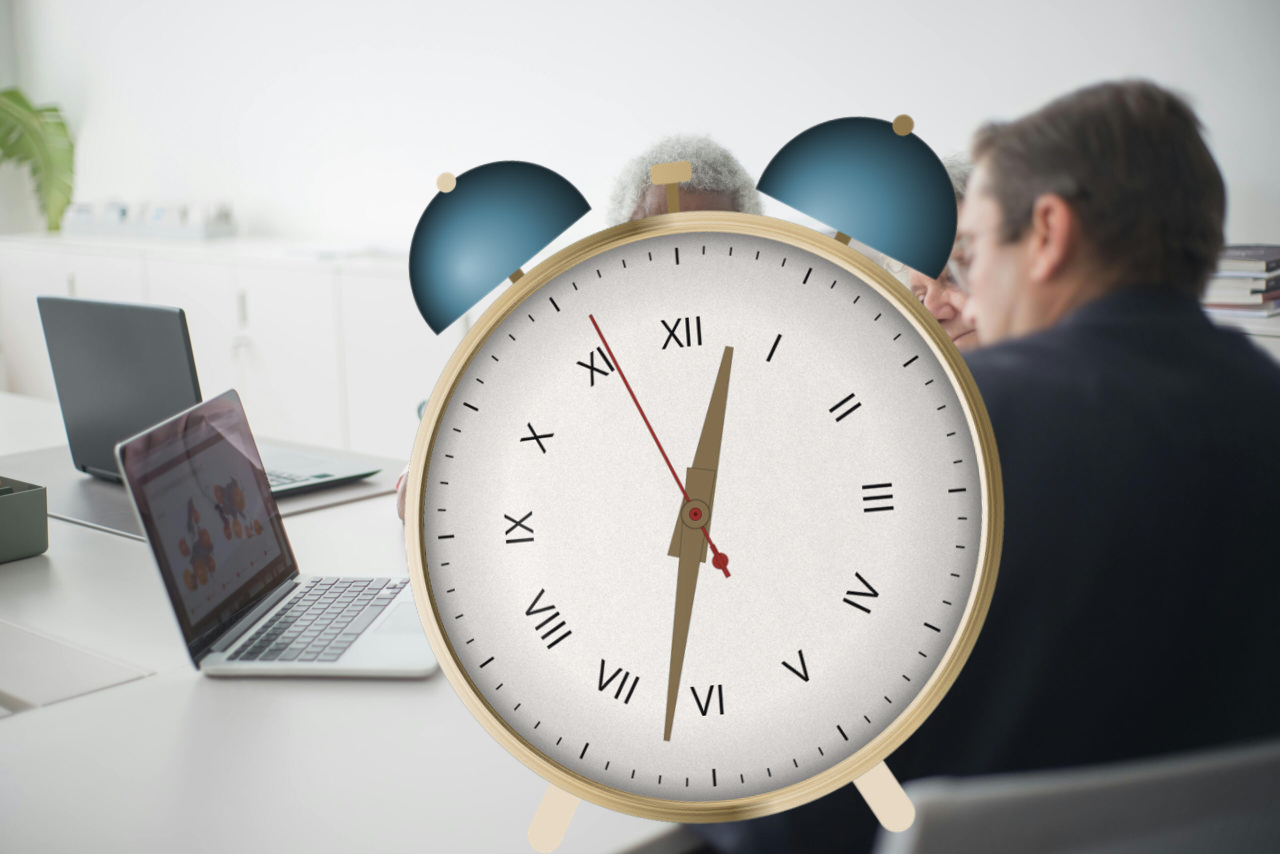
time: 12:31:56
